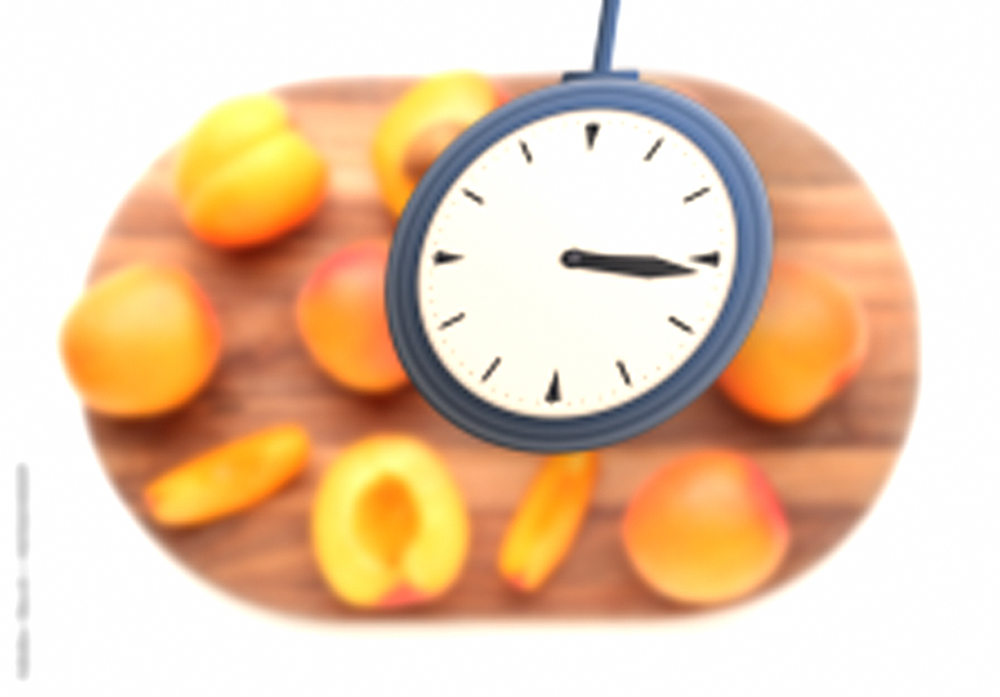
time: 3:16
